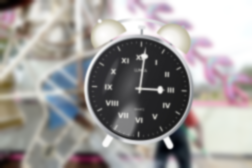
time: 3:01
